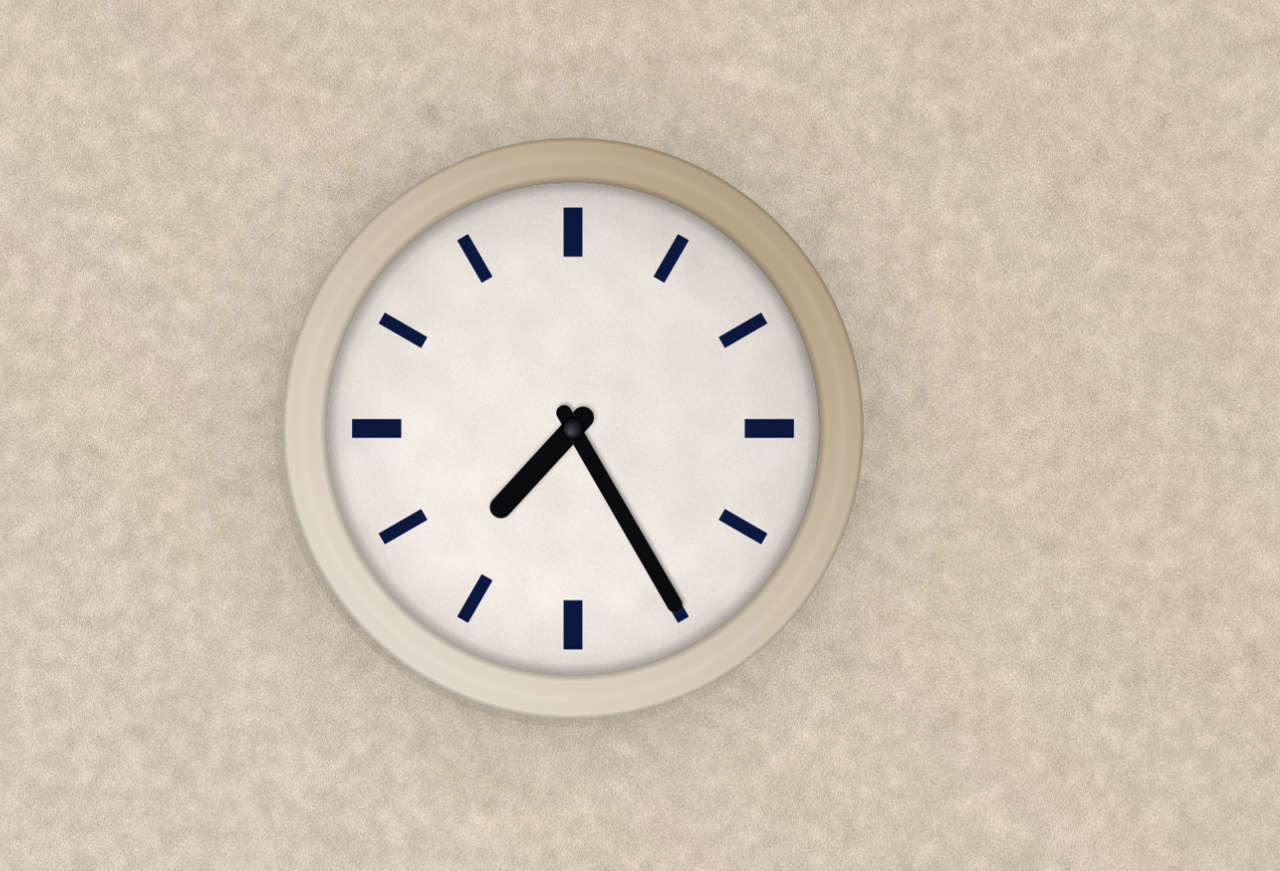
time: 7:25
